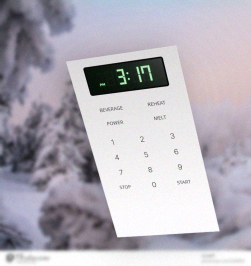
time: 3:17
